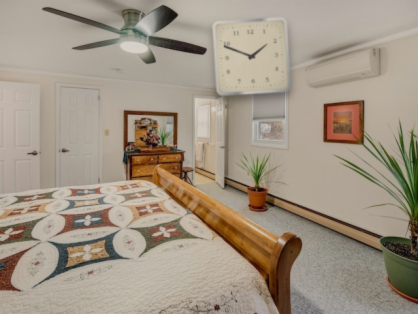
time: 1:49
